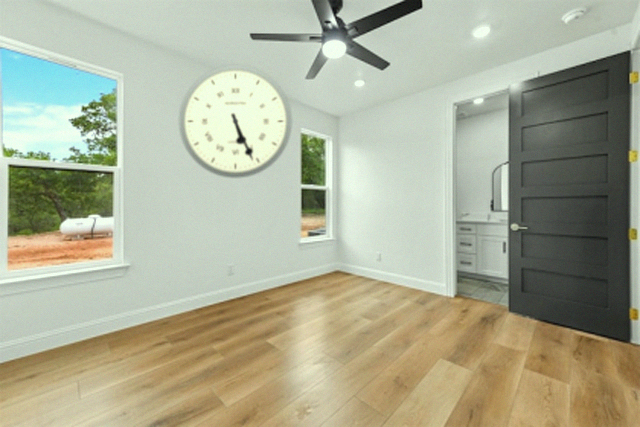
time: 5:26
